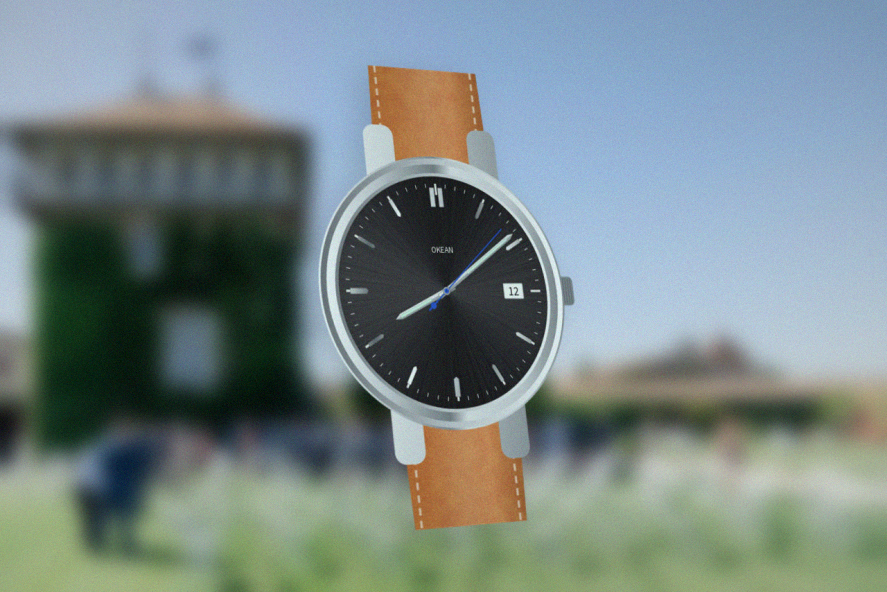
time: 8:09:08
